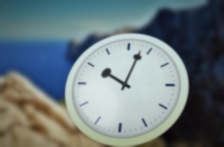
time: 10:03
